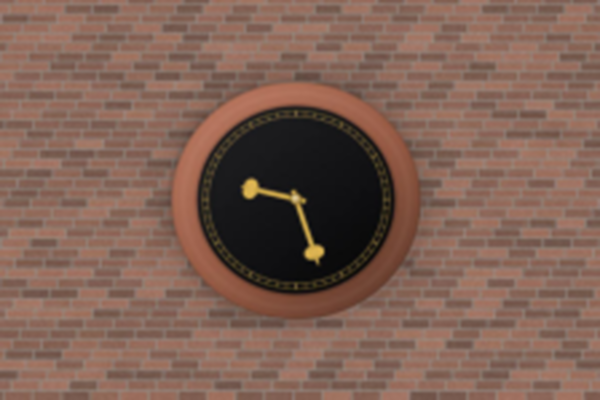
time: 9:27
